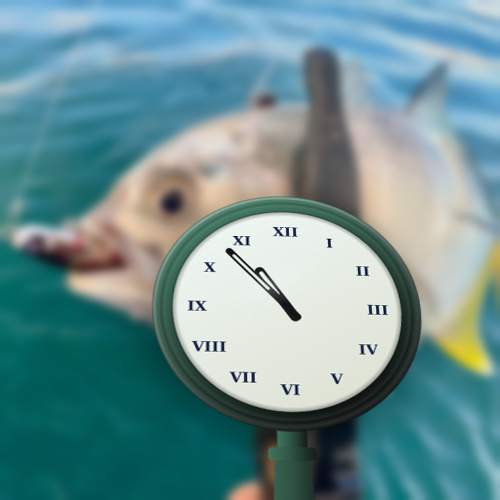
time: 10:53
